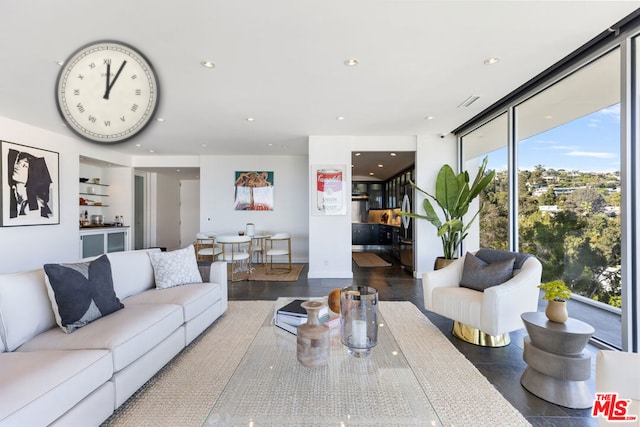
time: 12:05
